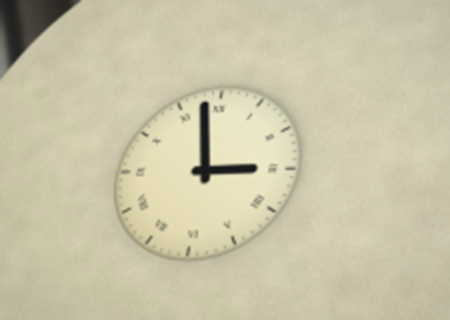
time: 2:58
